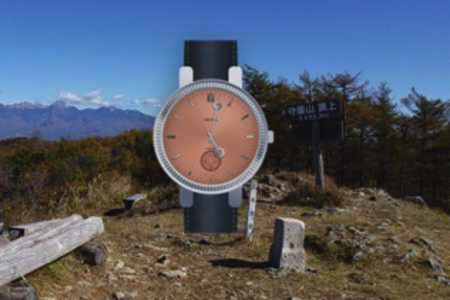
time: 5:02
